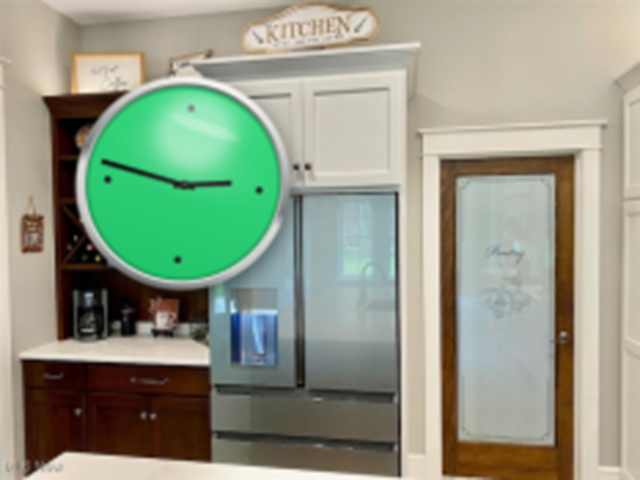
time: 2:47
